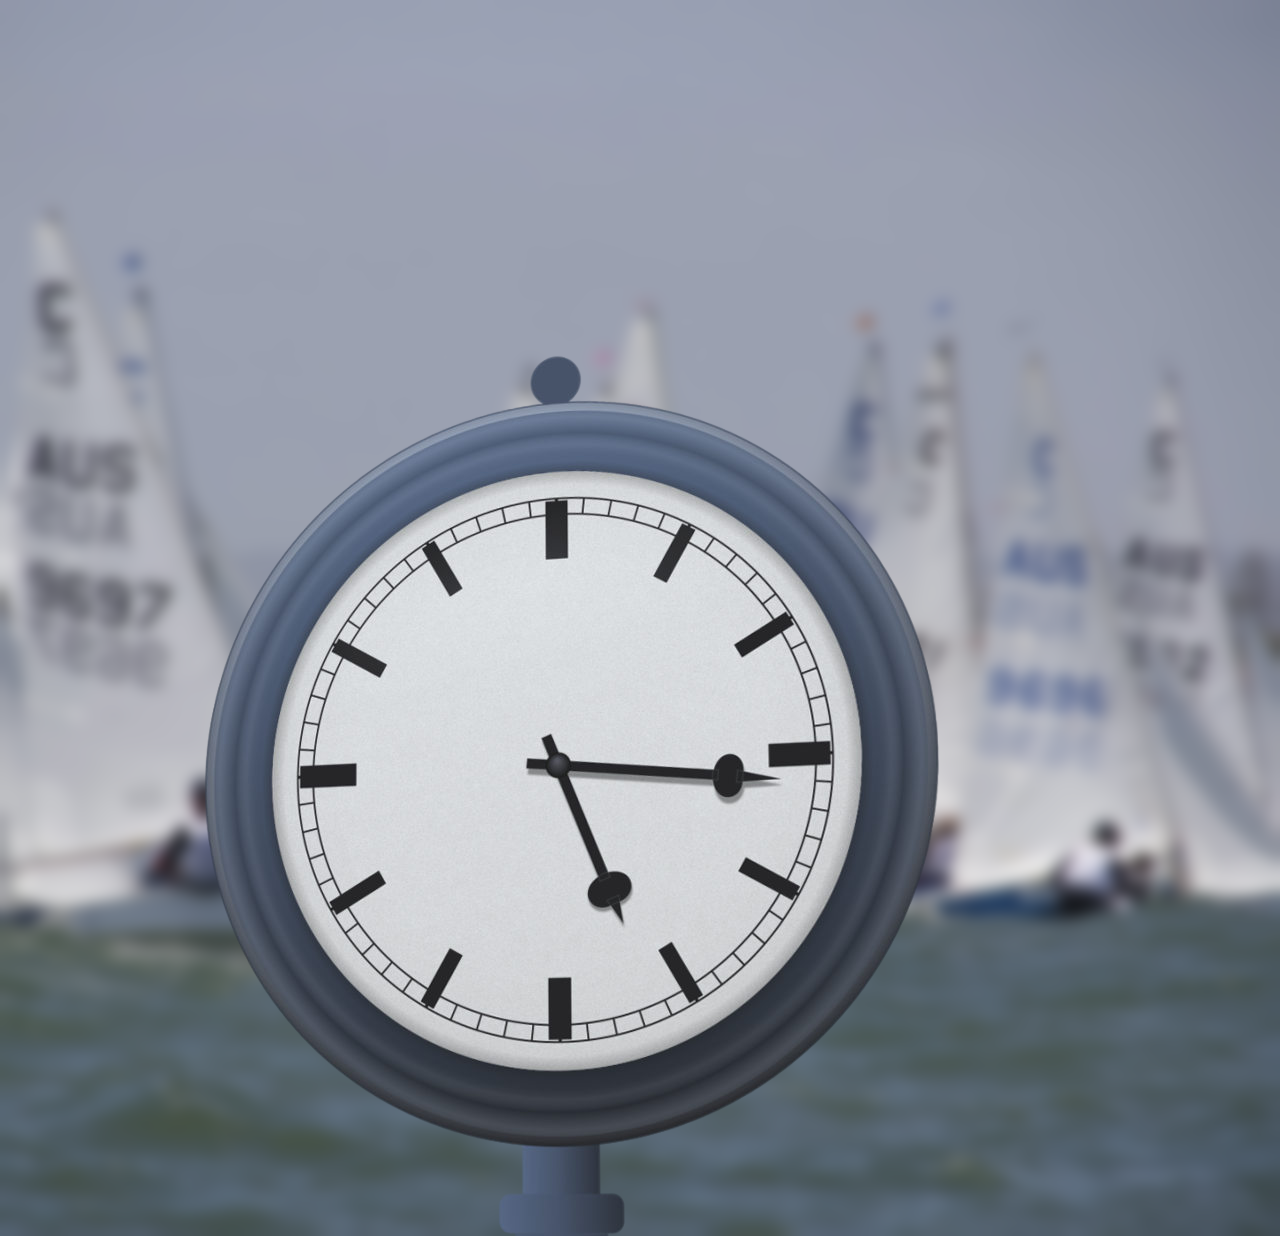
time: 5:16
